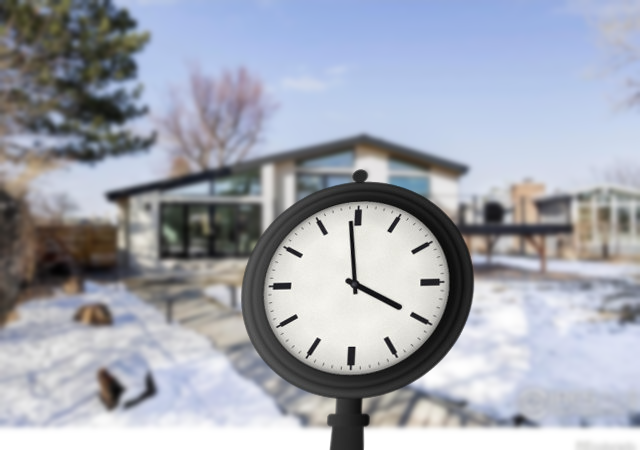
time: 3:59
